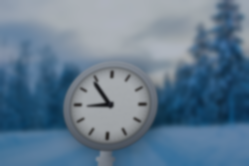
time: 8:54
